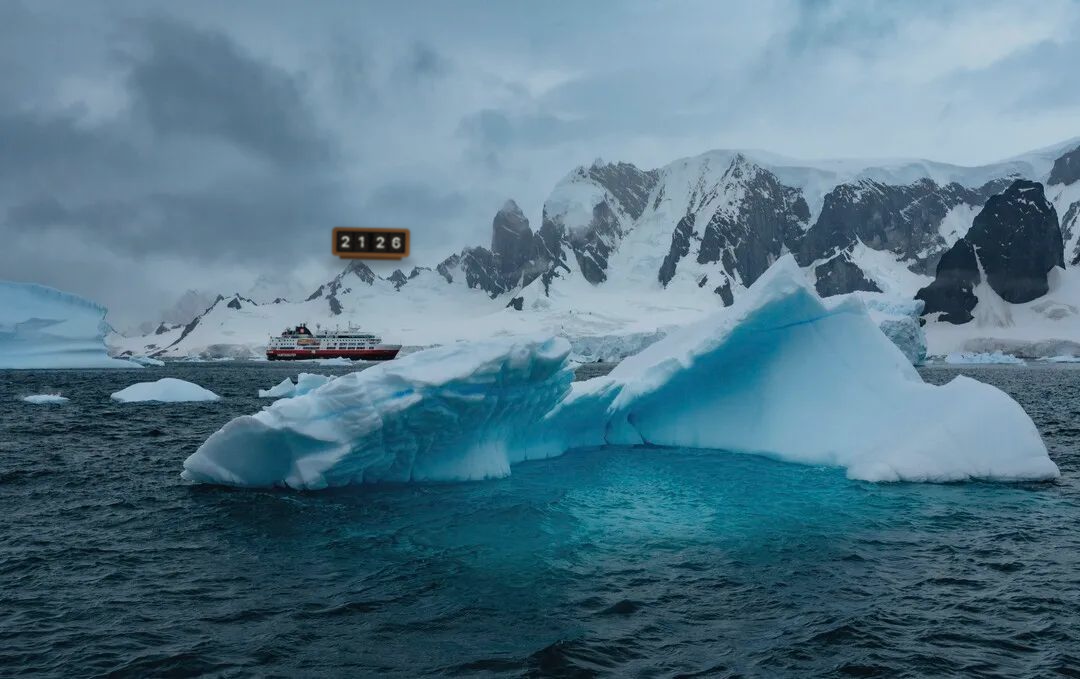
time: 21:26
